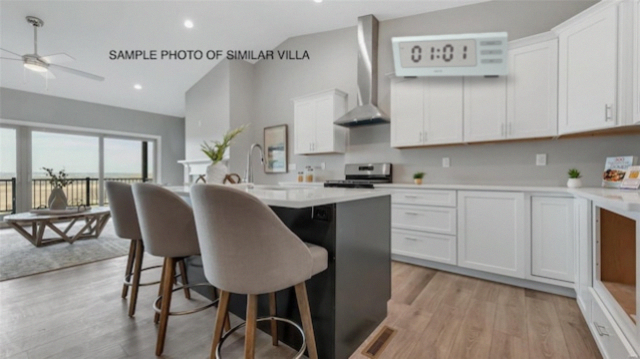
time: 1:01
